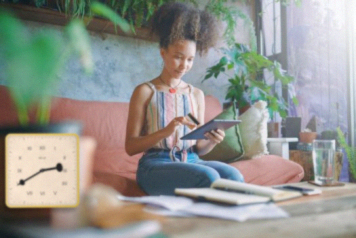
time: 2:40
